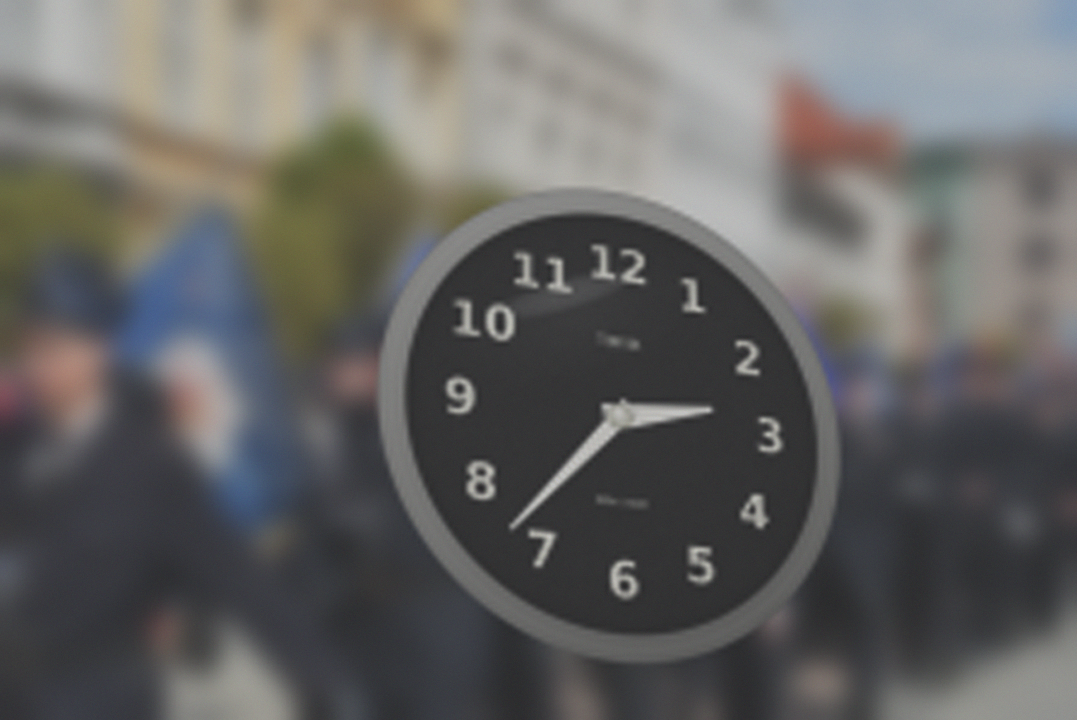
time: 2:37
